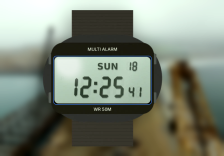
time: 12:25:41
